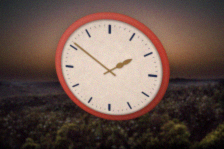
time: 1:51
